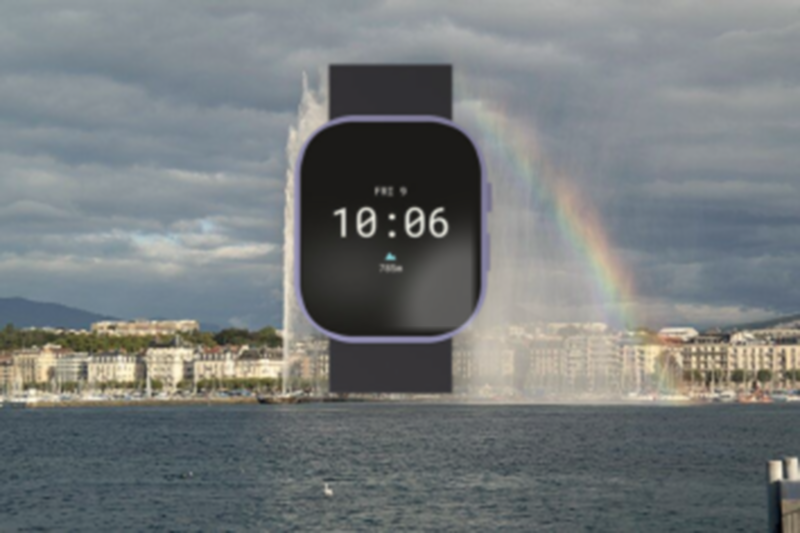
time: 10:06
